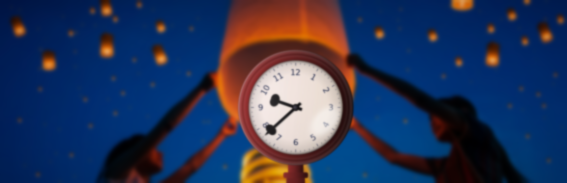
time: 9:38
